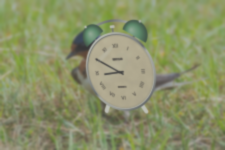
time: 8:50
